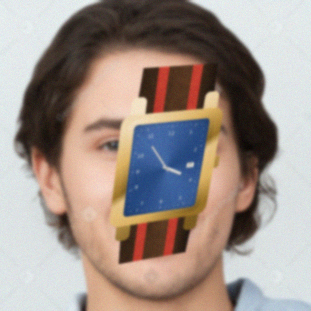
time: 3:54
